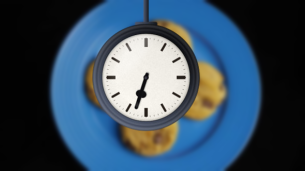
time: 6:33
